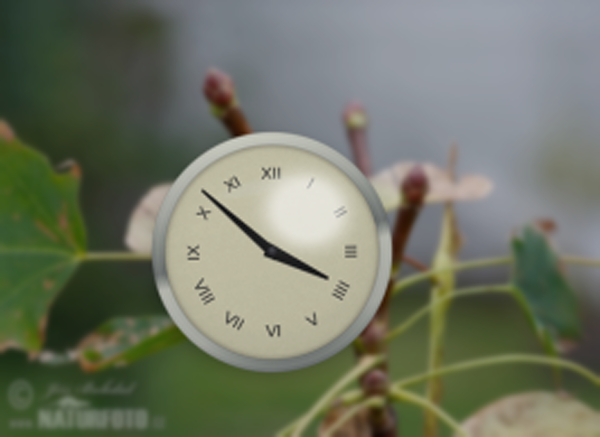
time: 3:52
